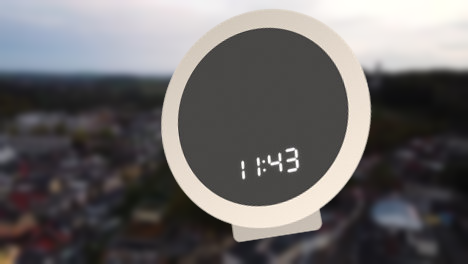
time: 11:43
